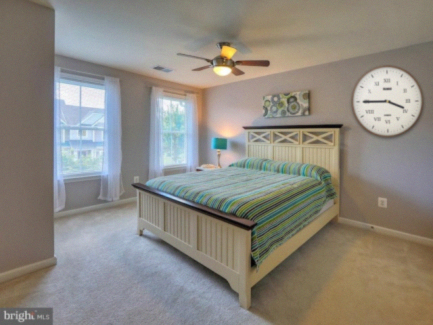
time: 3:45
